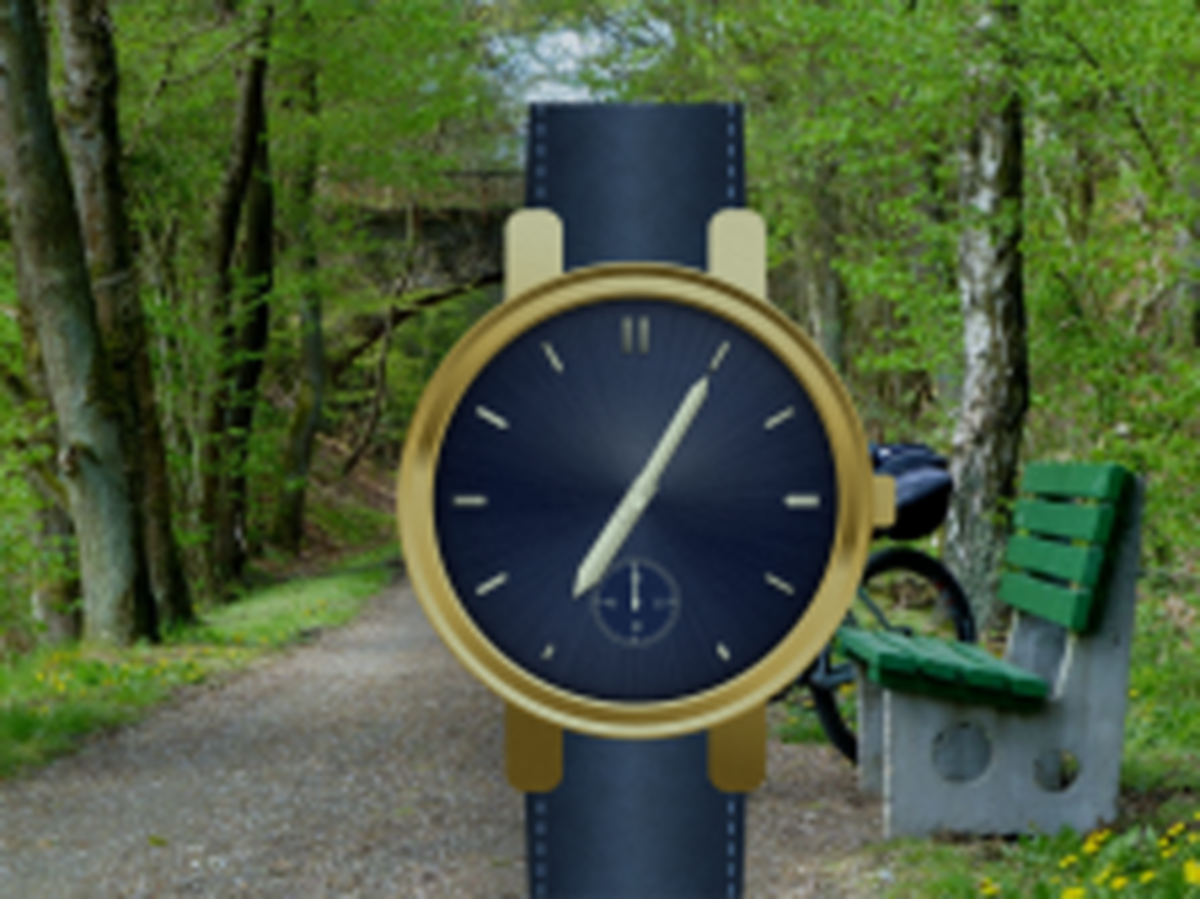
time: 7:05
